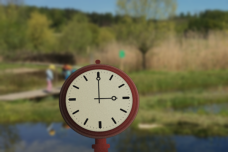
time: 3:00
